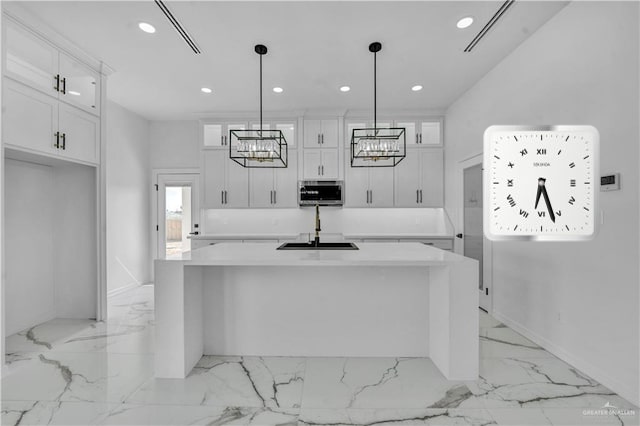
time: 6:27
